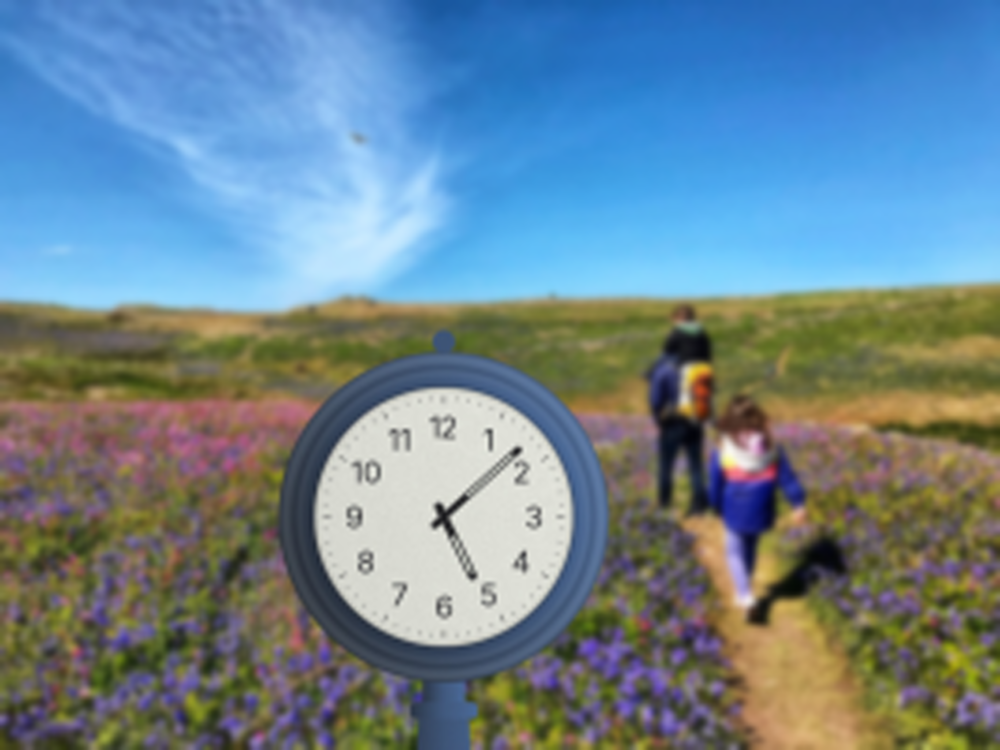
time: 5:08
